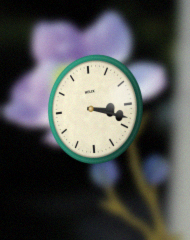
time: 3:18
